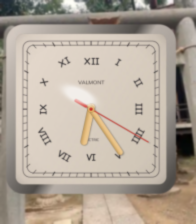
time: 6:24:20
